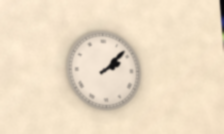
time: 2:08
